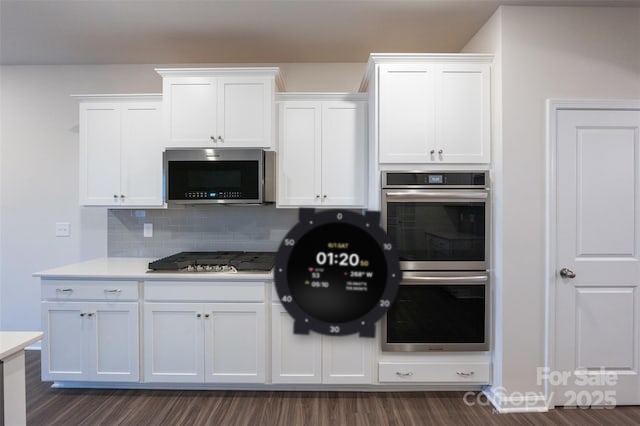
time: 1:20
